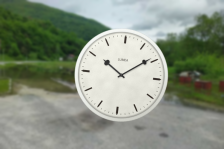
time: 10:09
